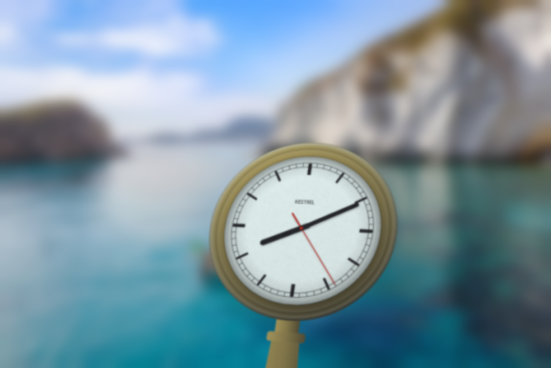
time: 8:10:24
